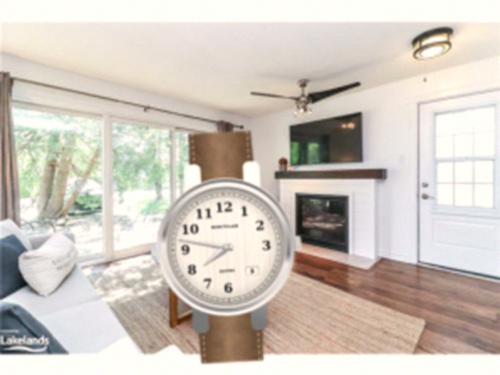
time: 7:47
